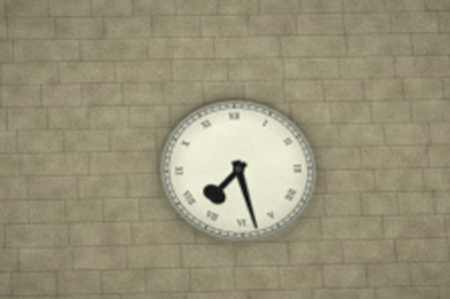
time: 7:28
